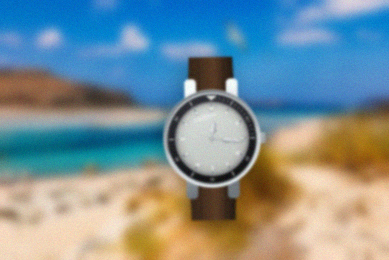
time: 12:16
